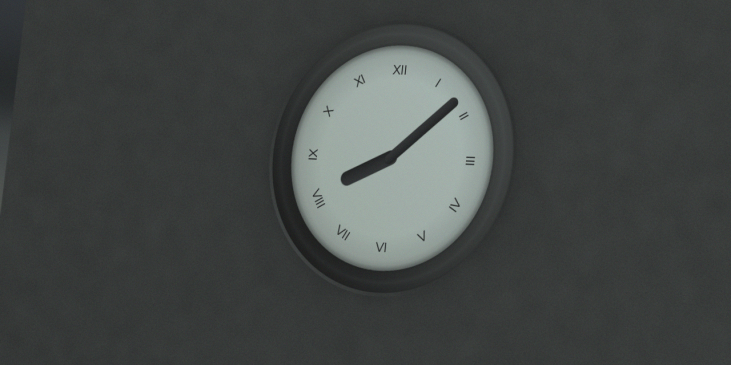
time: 8:08
